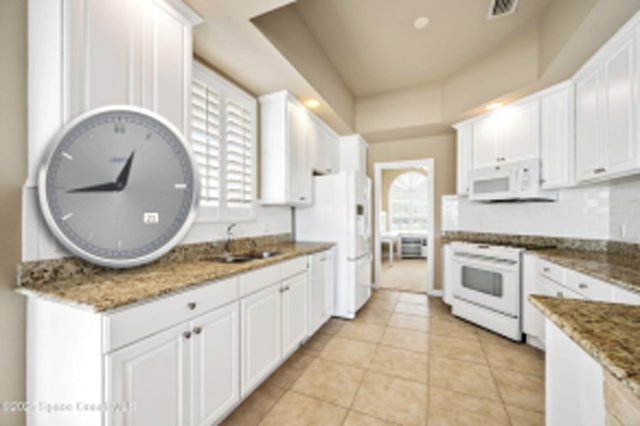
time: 12:44
